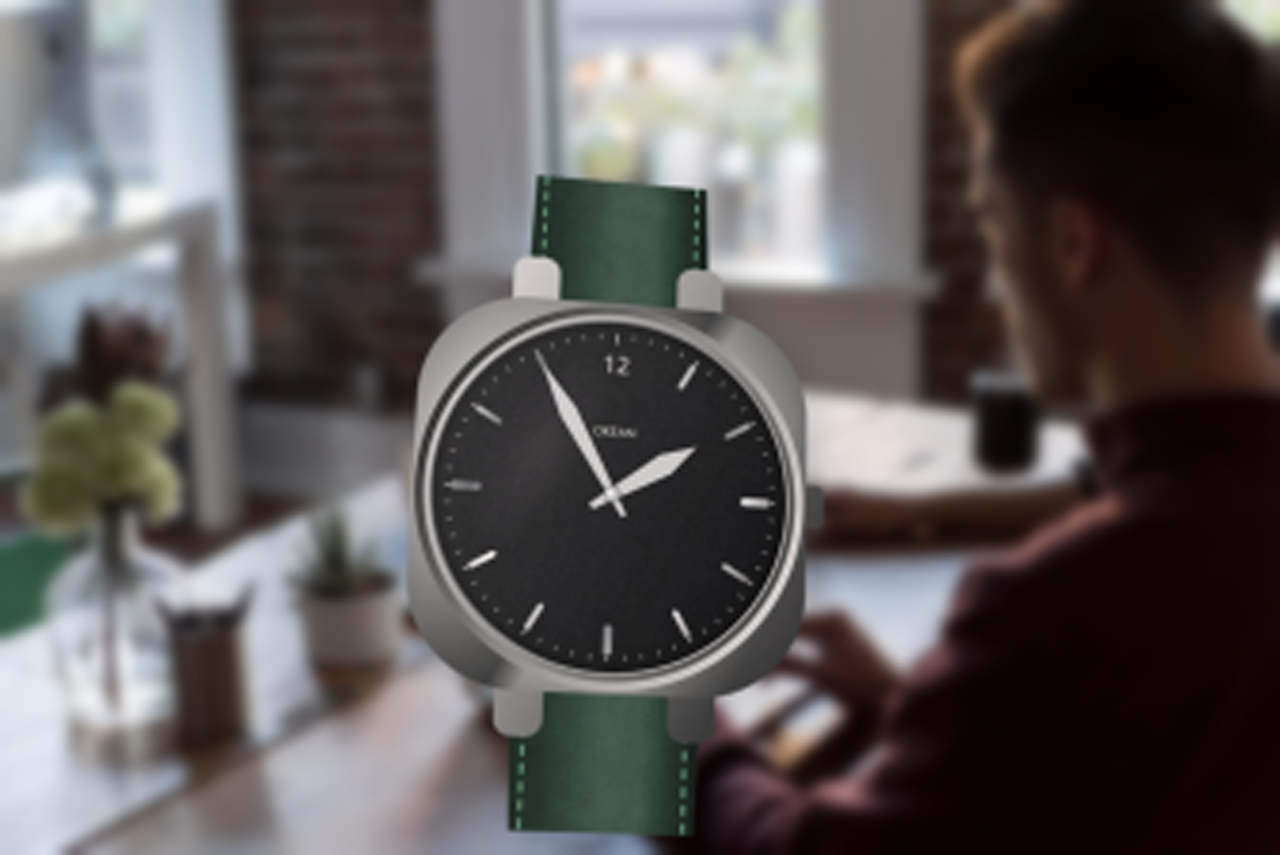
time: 1:55
